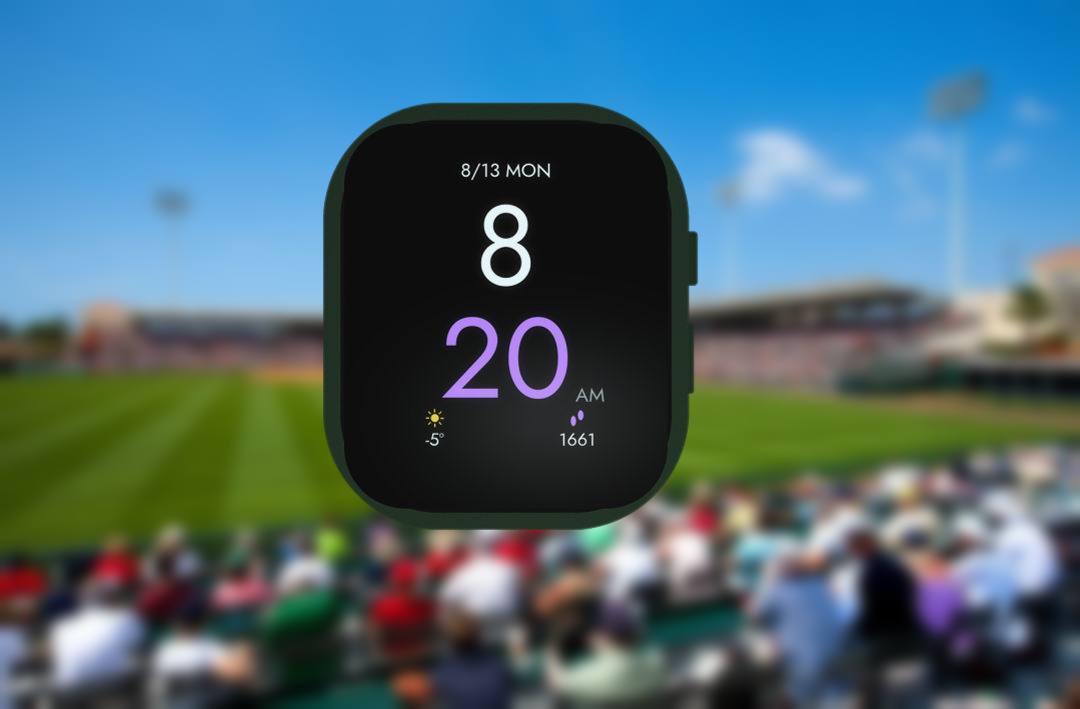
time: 8:20
